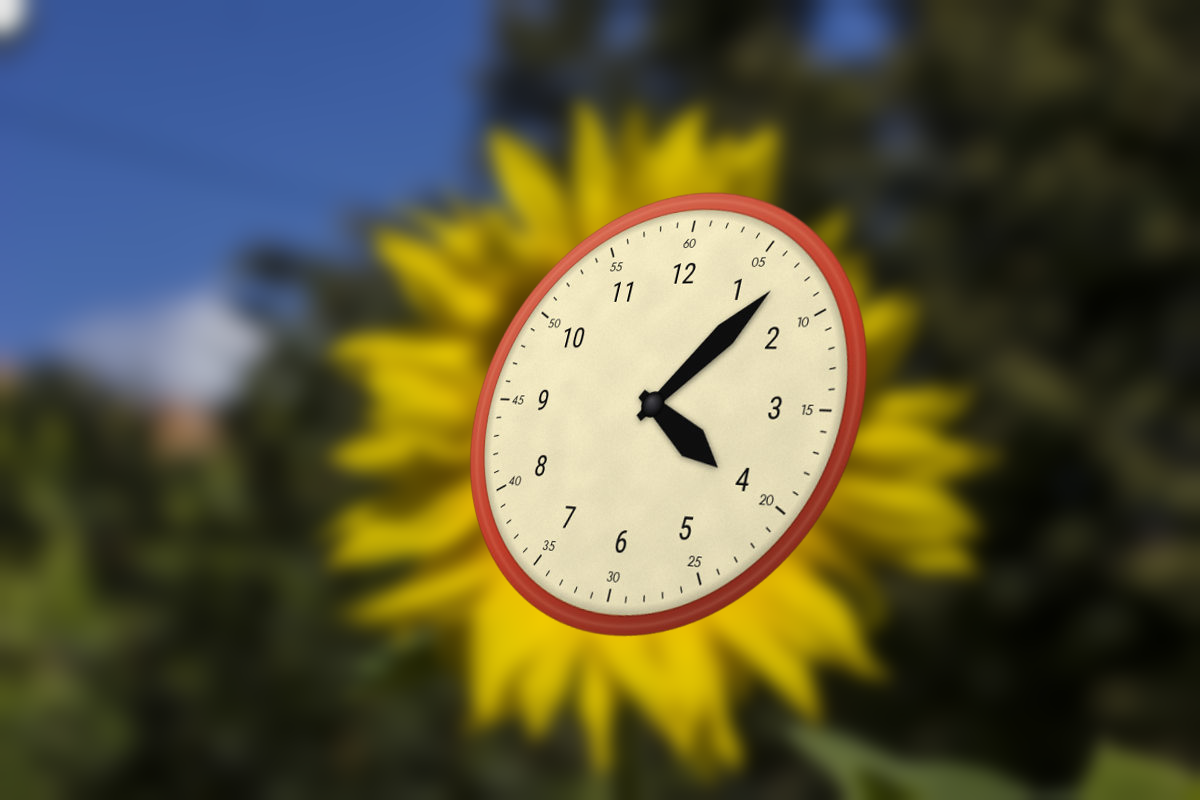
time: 4:07
